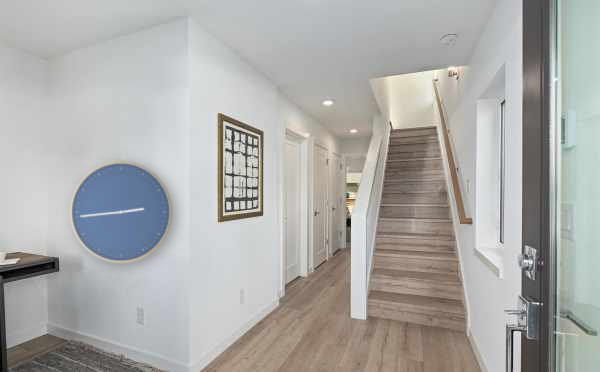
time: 2:44
